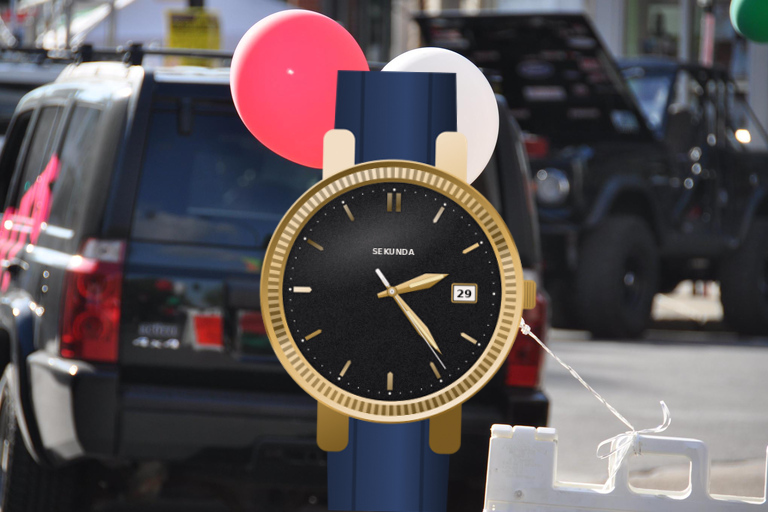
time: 2:23:24
